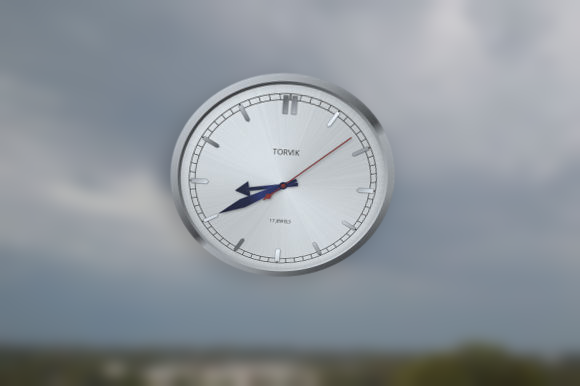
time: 8:40:08
